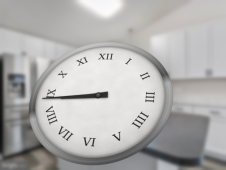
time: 8:44
